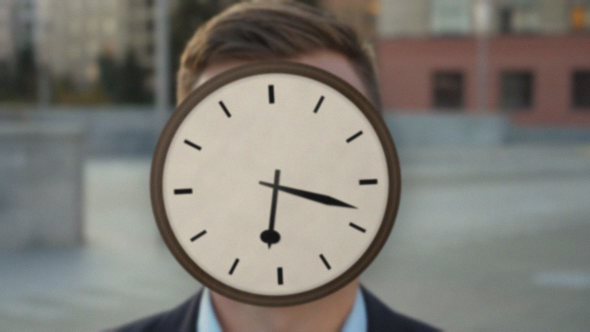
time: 6:18
